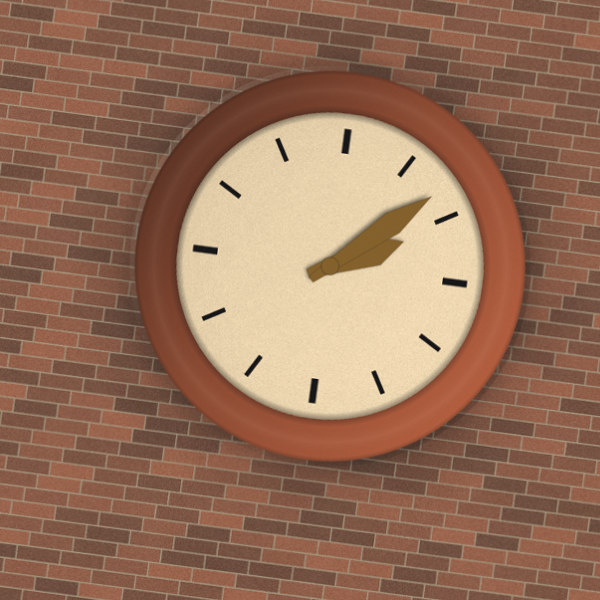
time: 2:08
